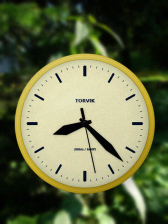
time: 8:22:28
